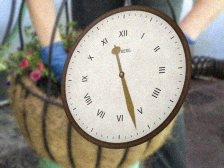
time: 11:27
